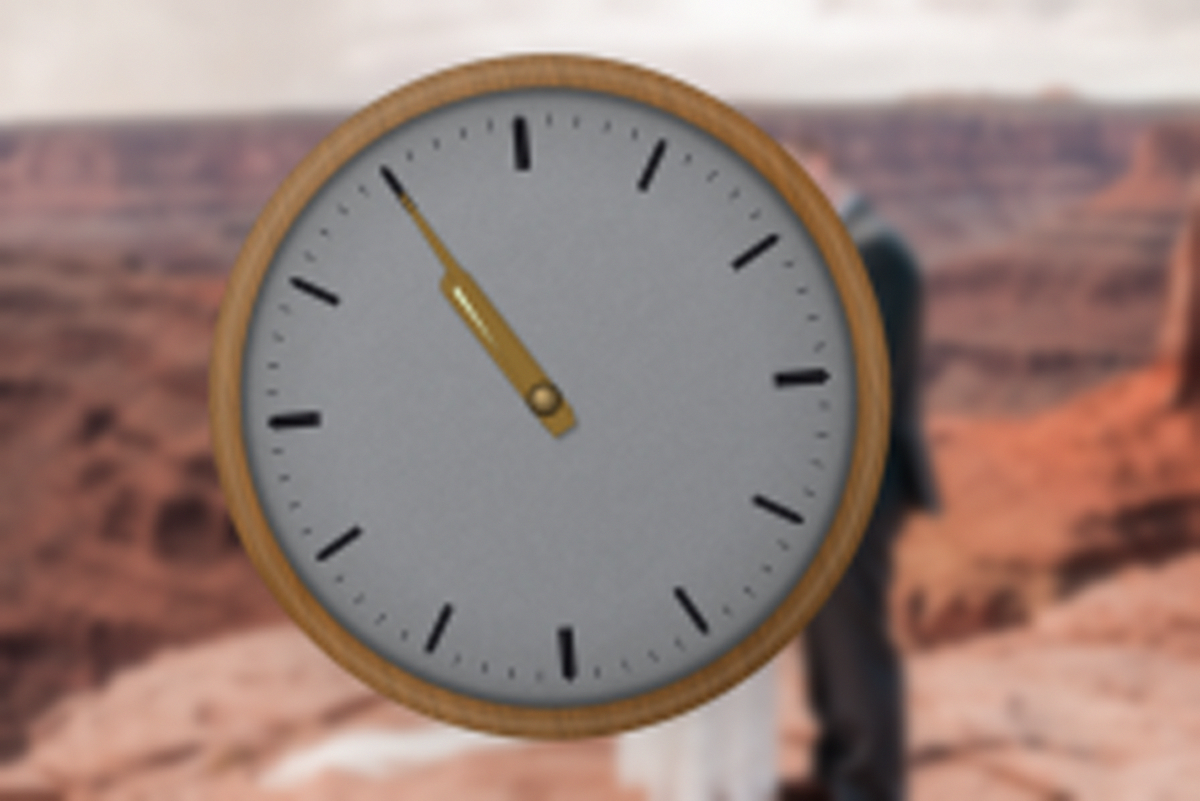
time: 10:55
